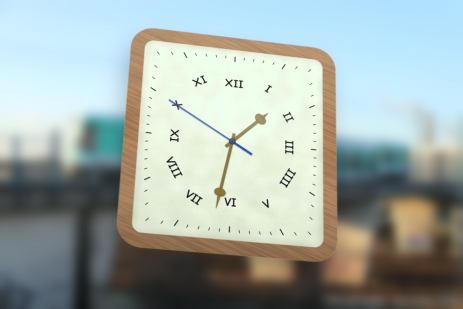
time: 1:31:50
